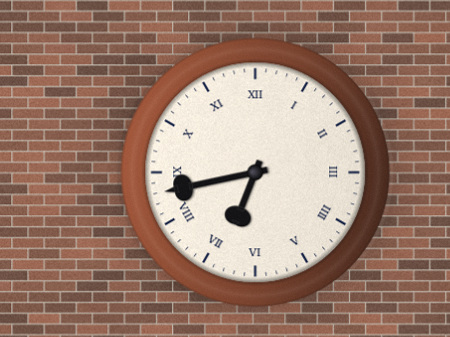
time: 6:43
